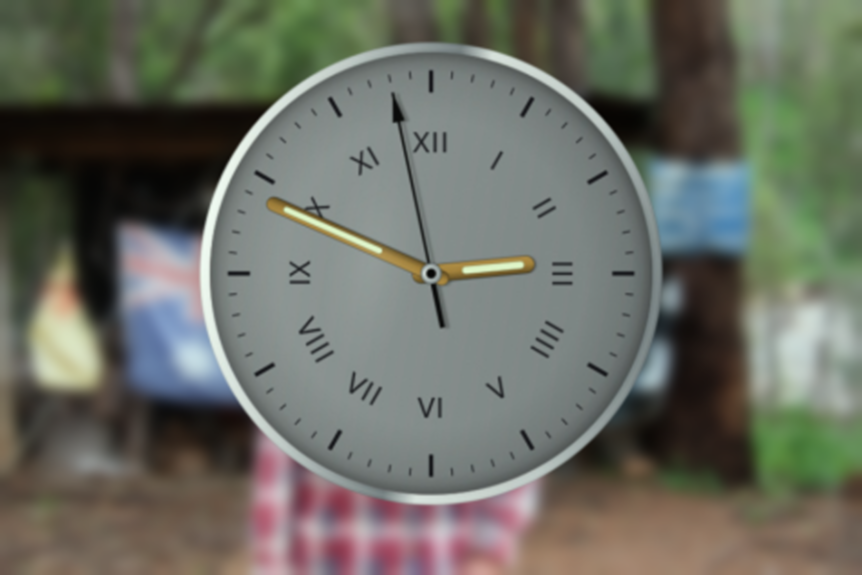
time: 2:48:58
